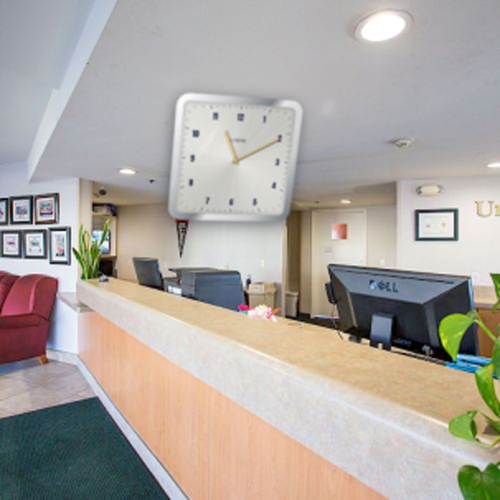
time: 11:10
